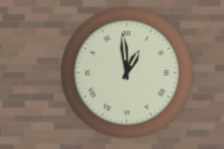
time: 12:59
